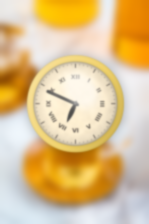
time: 6:49
